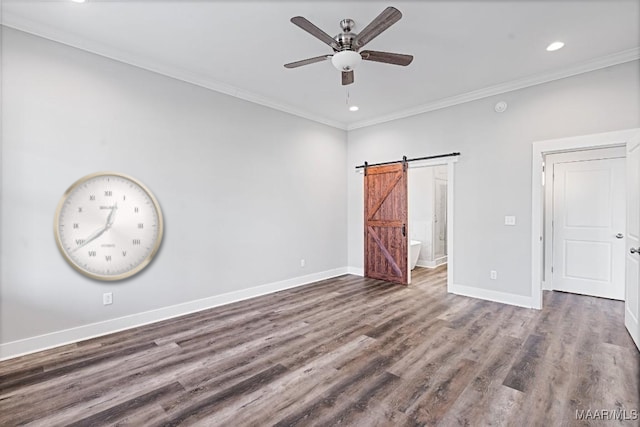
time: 12:39
